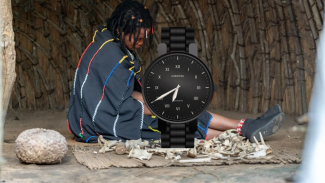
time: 6:40
